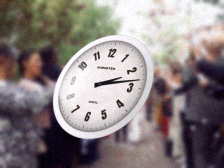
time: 2:13
